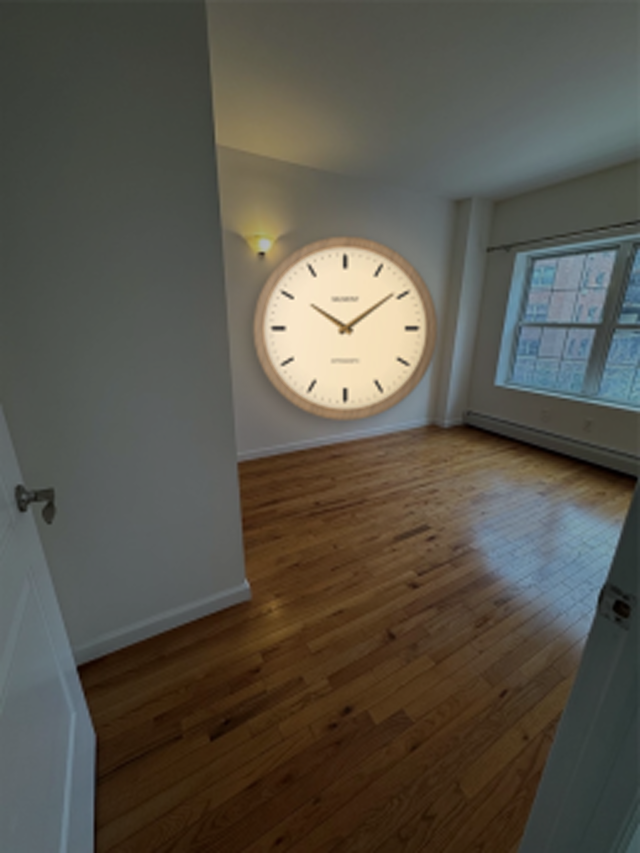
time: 10:09
